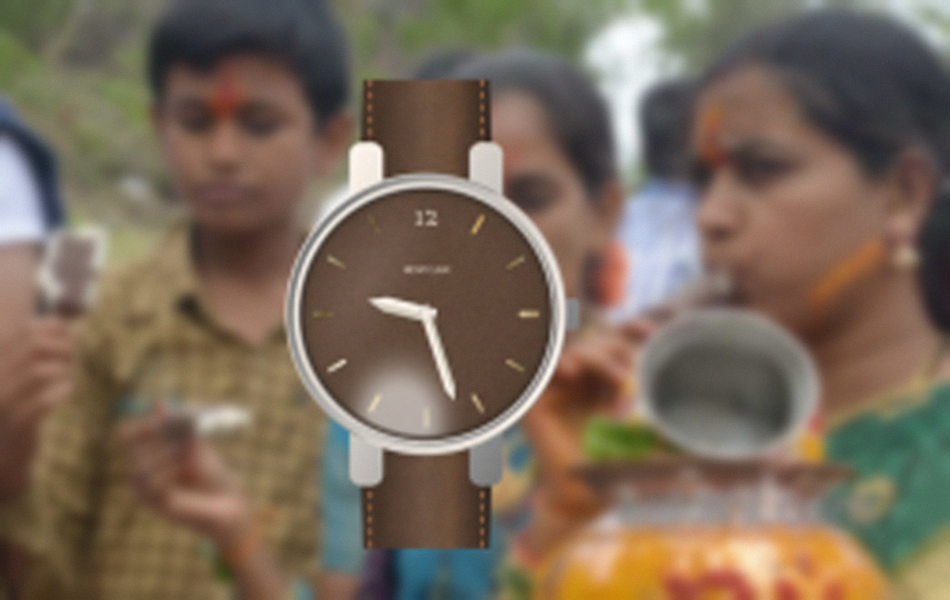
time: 9:27
